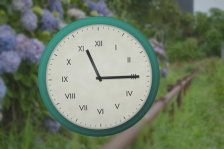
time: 11:15
